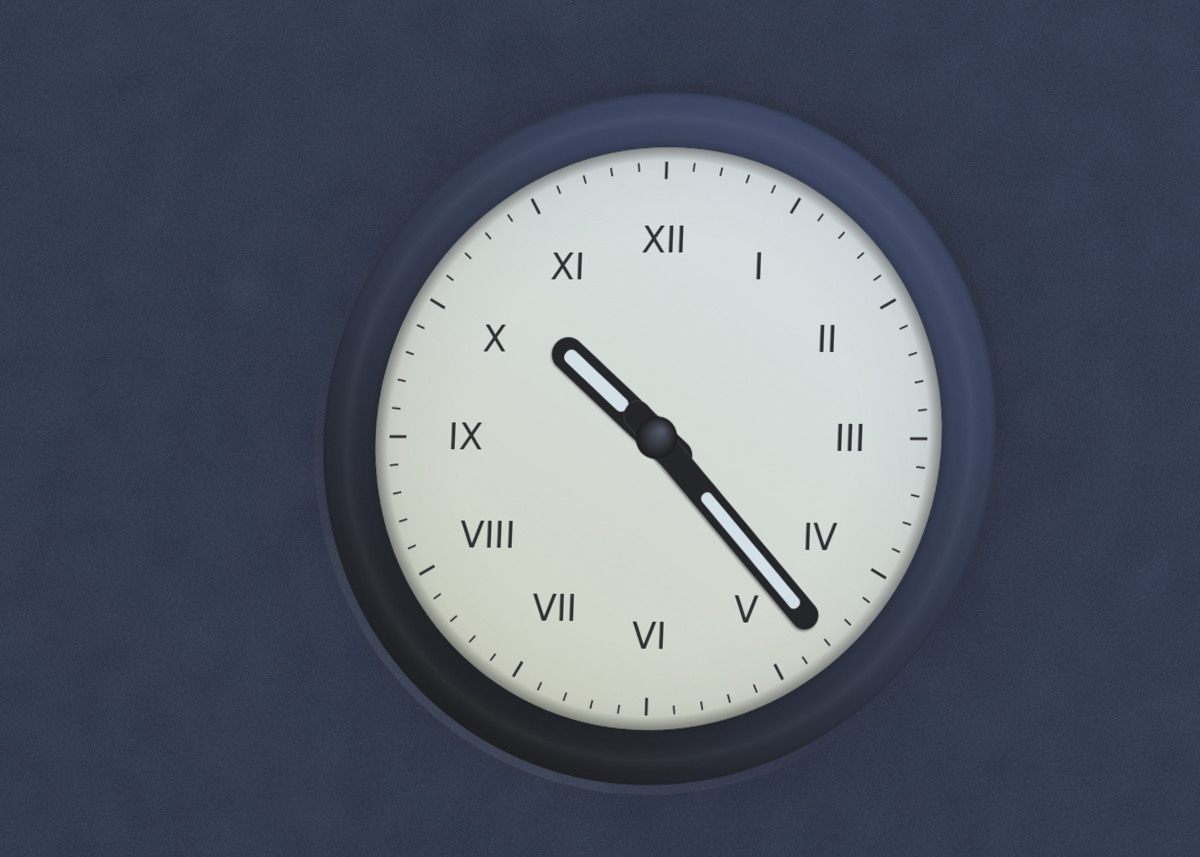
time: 10:23
